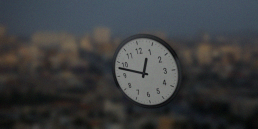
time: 12:48
